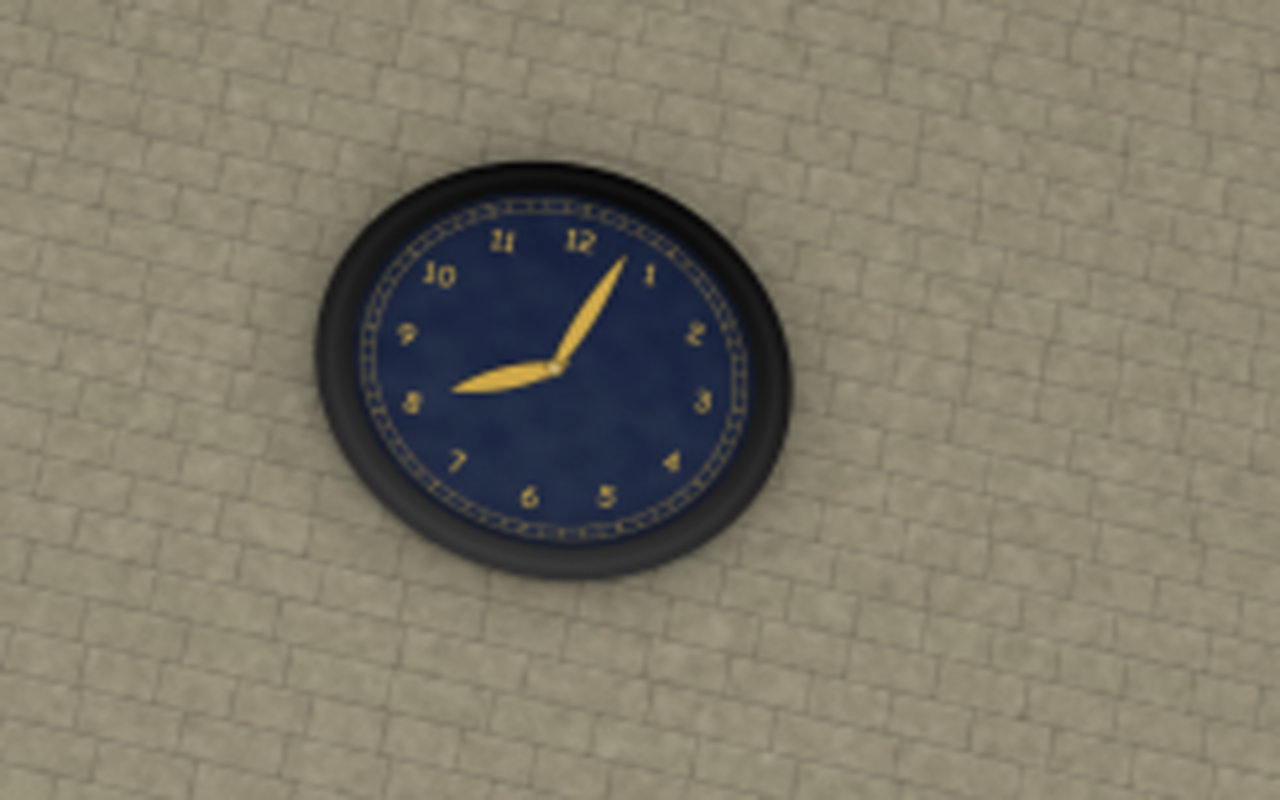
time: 8:03
